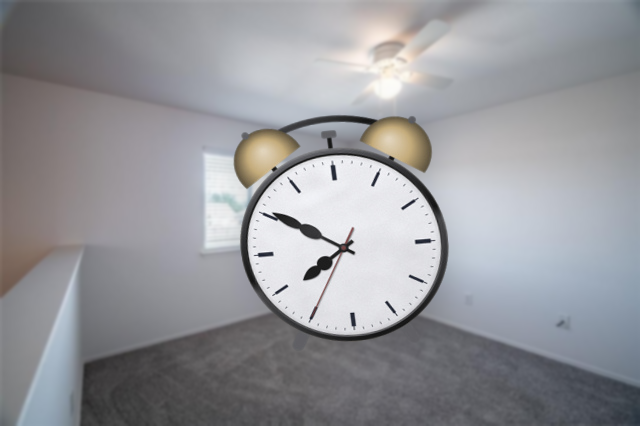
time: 7:50:35
